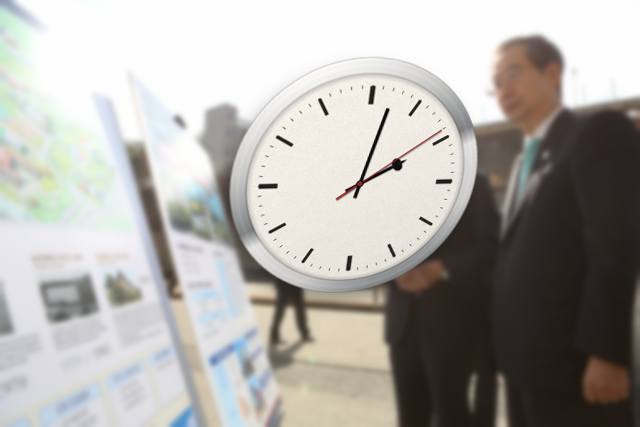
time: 2:02:09
